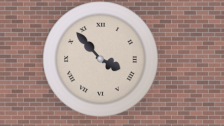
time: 3:53
